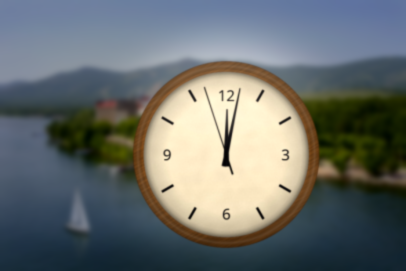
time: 12:01:57
